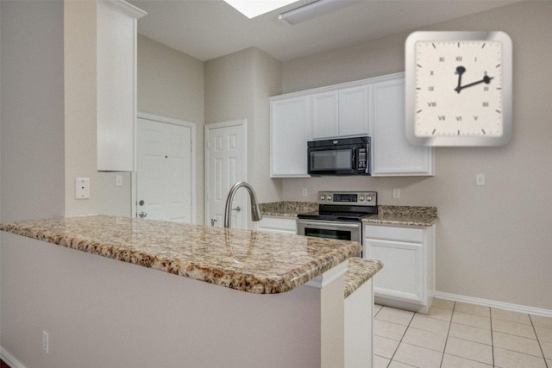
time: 12:12
